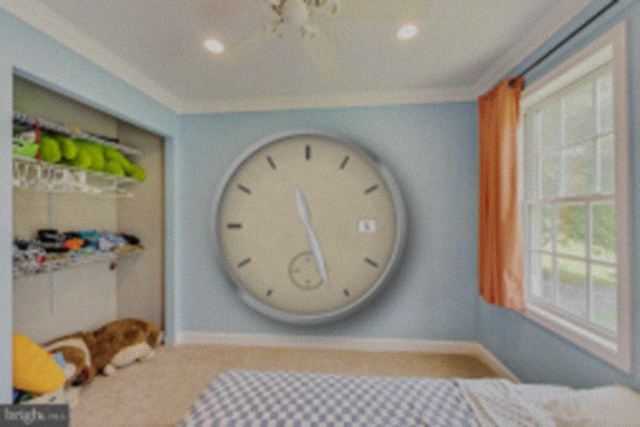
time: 11:27
